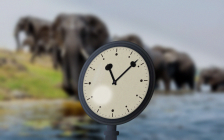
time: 11:08
